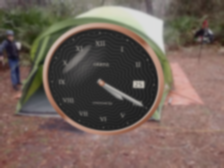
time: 4:20
